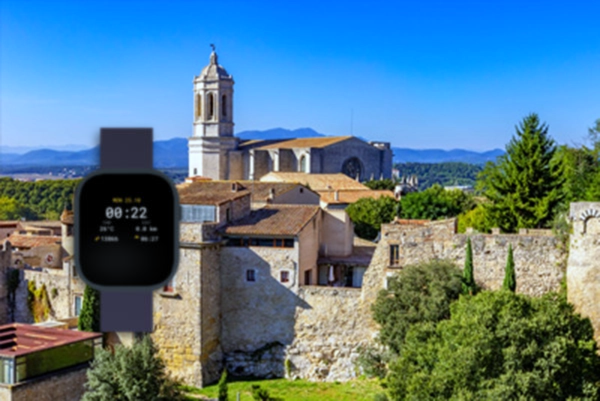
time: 0:22
